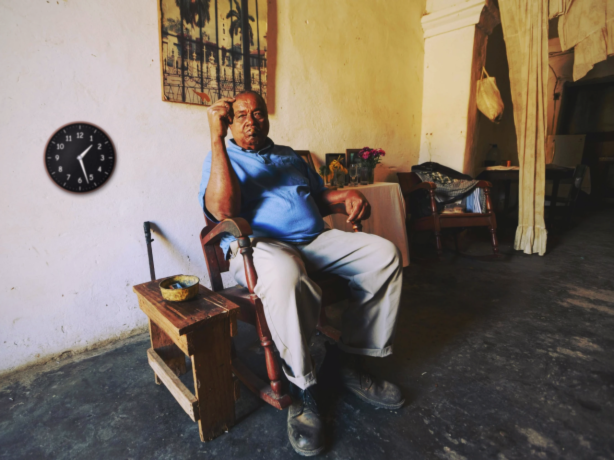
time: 1:27
